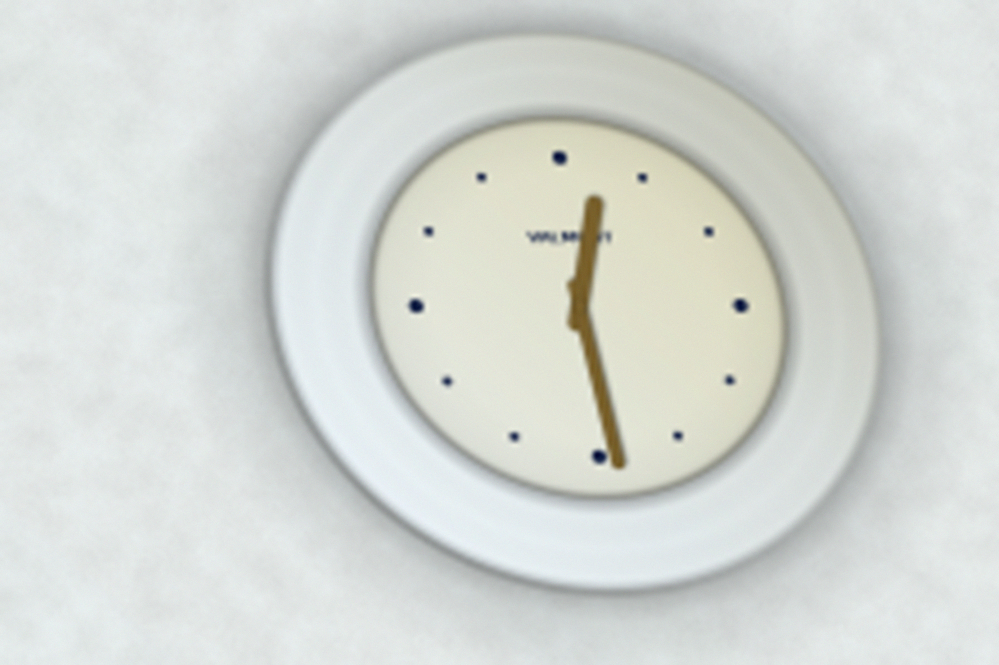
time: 12:29
